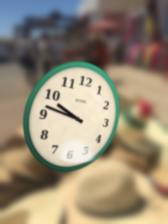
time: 9:47
